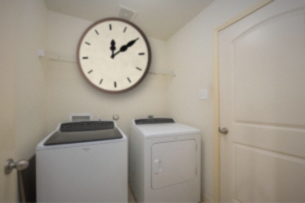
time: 12:10
